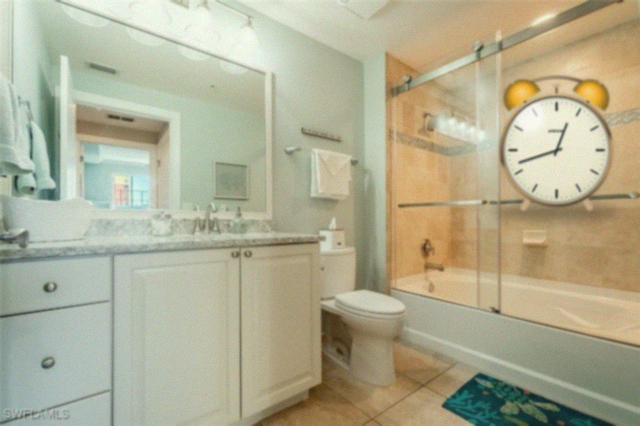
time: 12:42
